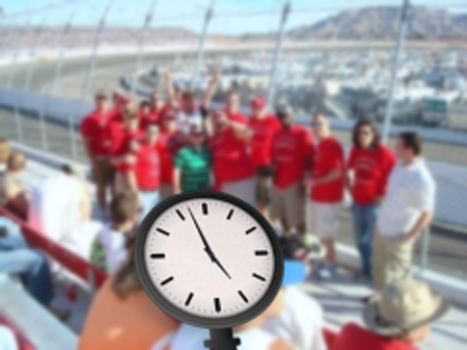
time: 4:57
